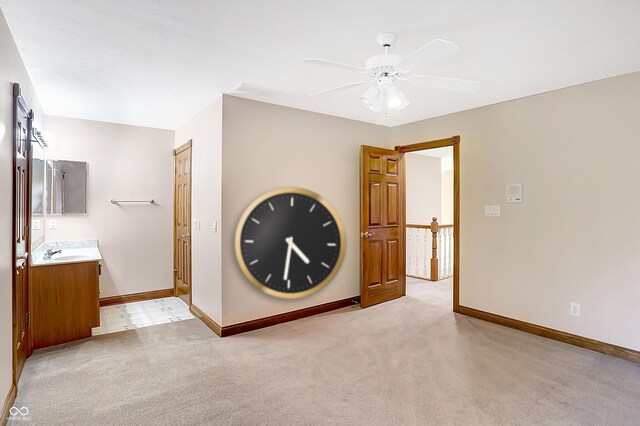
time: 4:31
